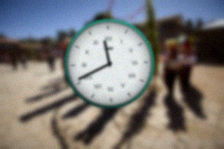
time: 11:41
